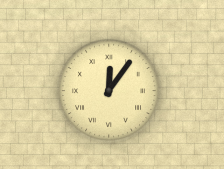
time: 12:06
